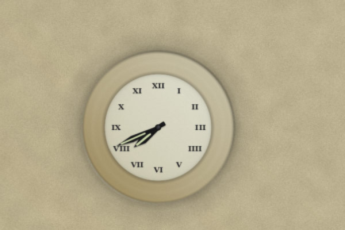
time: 7:41
